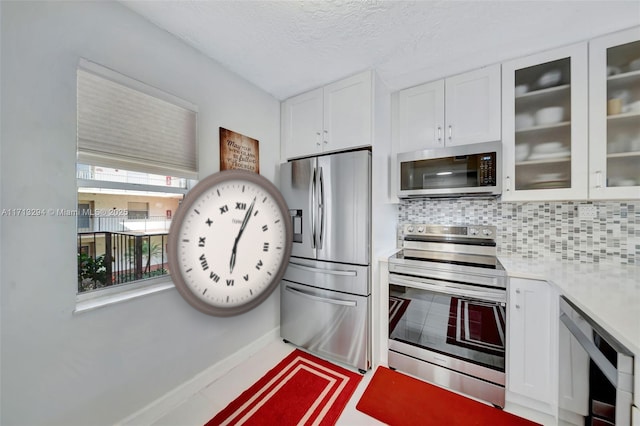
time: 6:03
